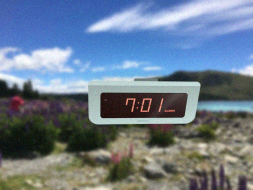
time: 7:01
